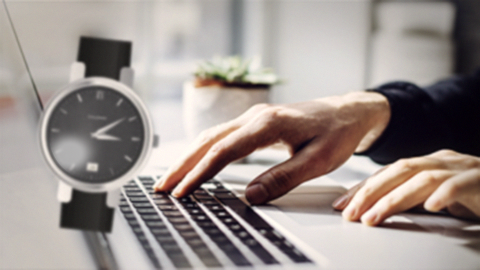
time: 3:09
